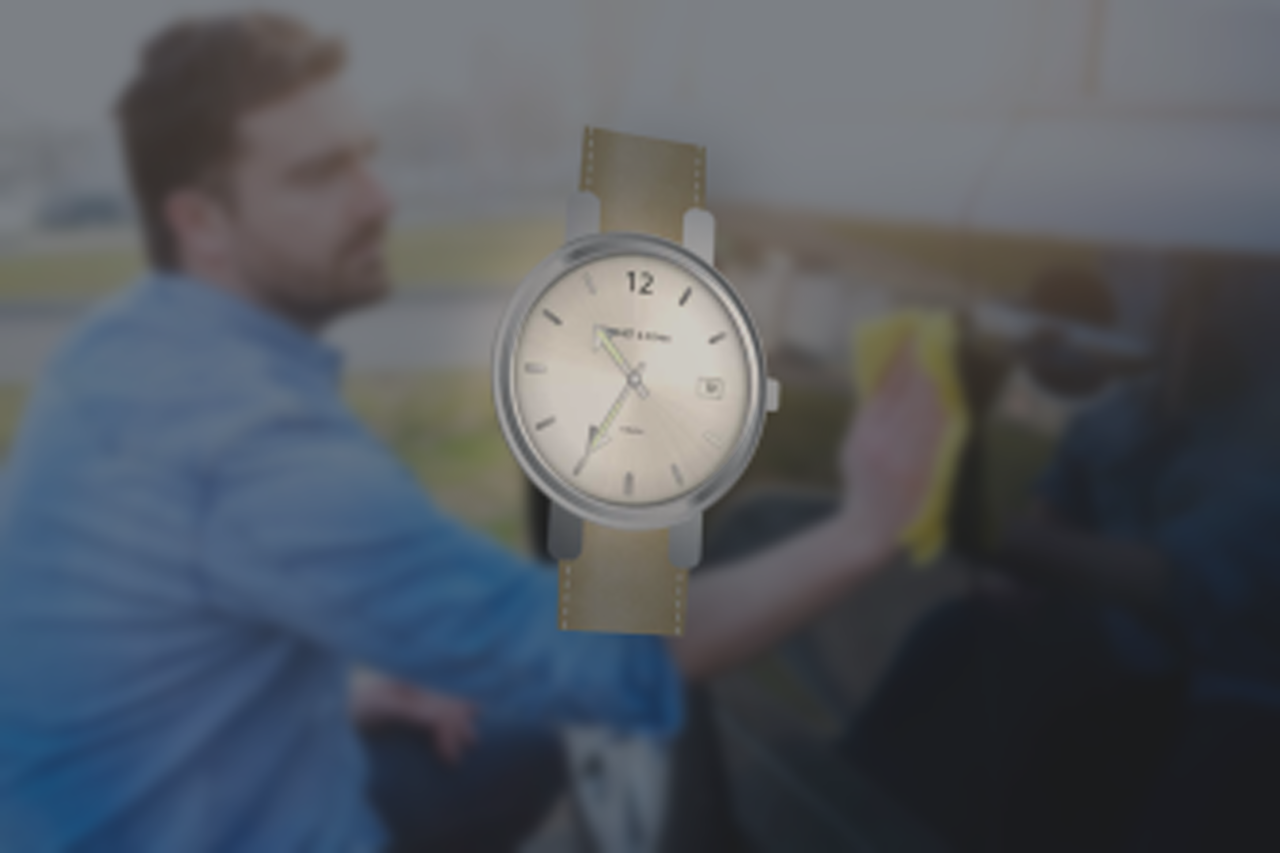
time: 10:35
